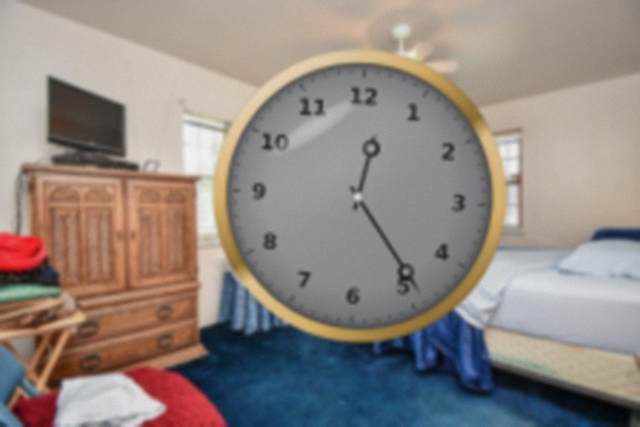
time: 12:24
